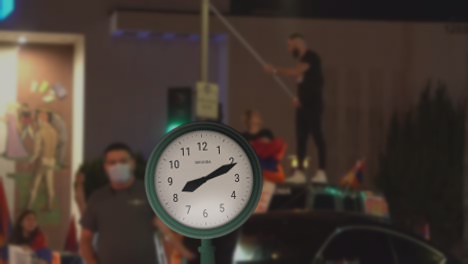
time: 8:11
